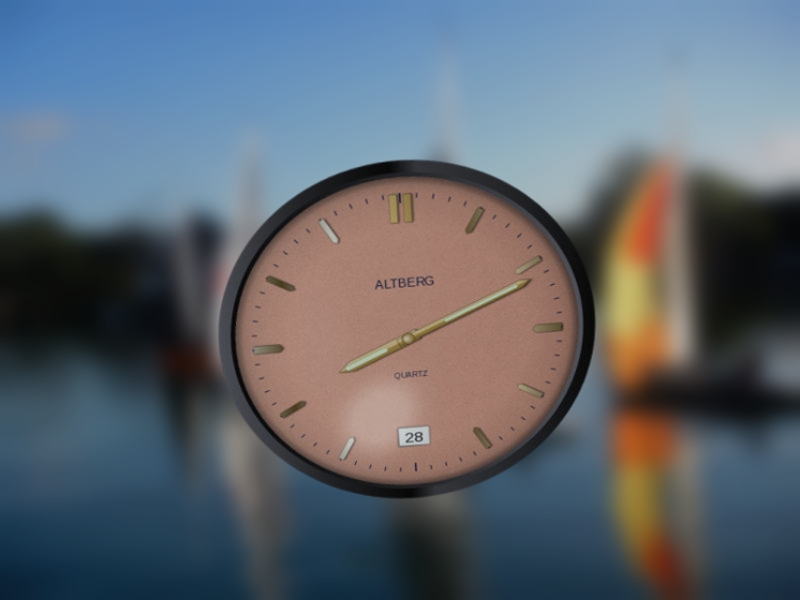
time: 8:11
